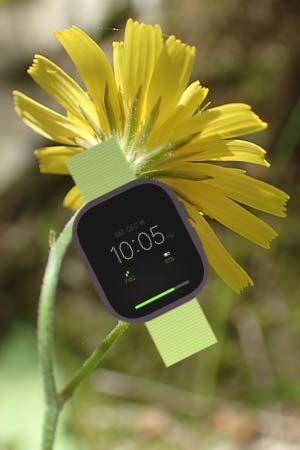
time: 10:05
